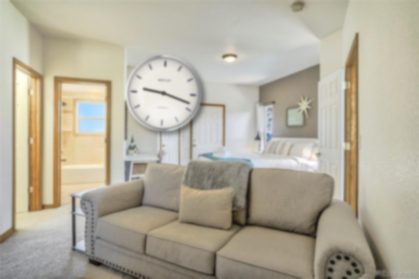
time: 9:18
